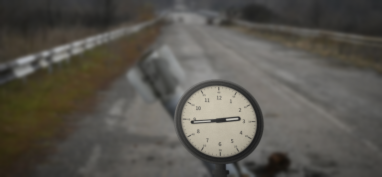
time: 2:44
